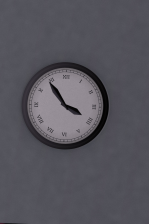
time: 3:54
